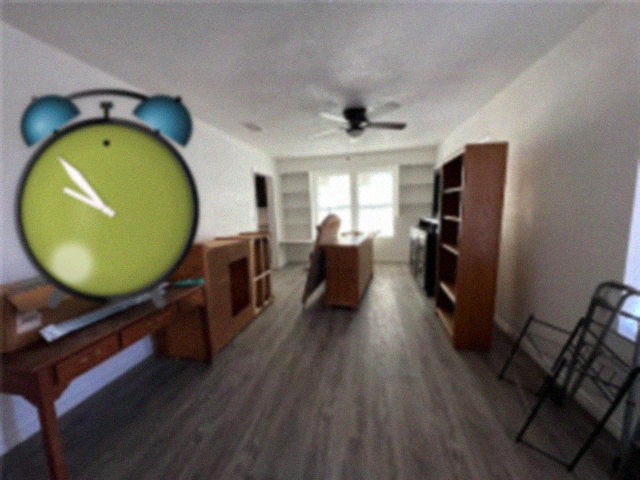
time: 9:53
